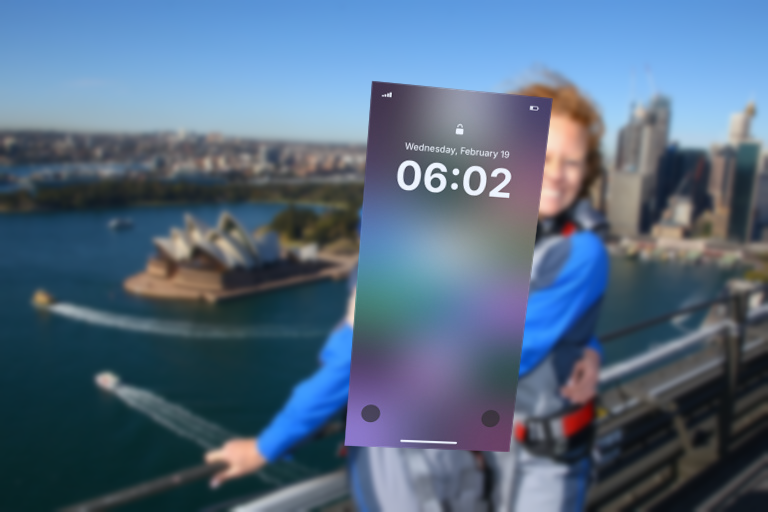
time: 6:02
